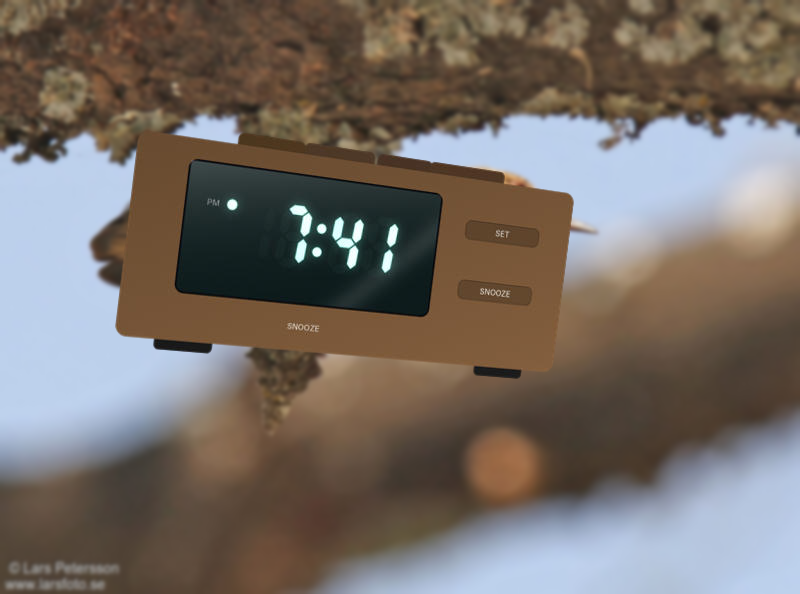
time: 7:41
